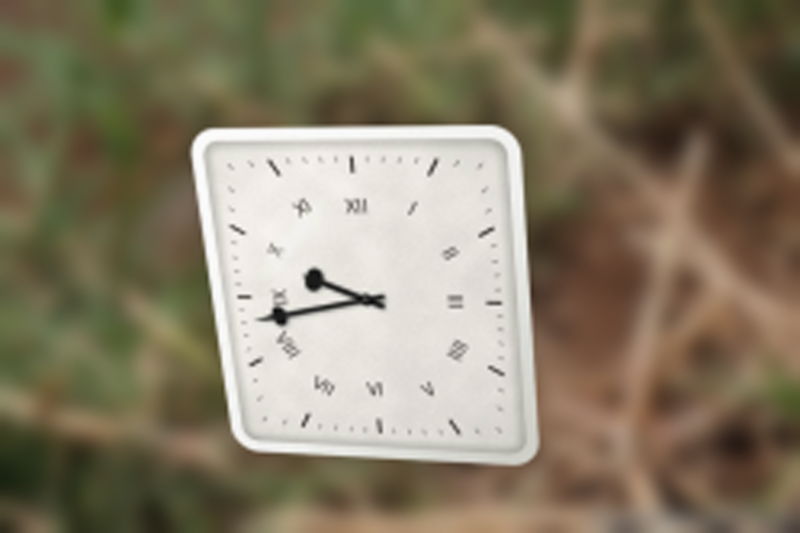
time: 9:43
